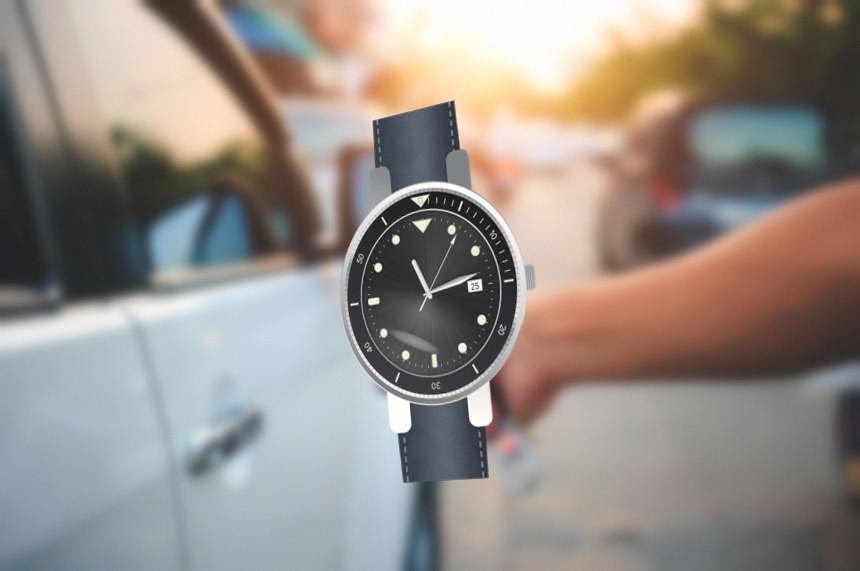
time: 11:13:06
